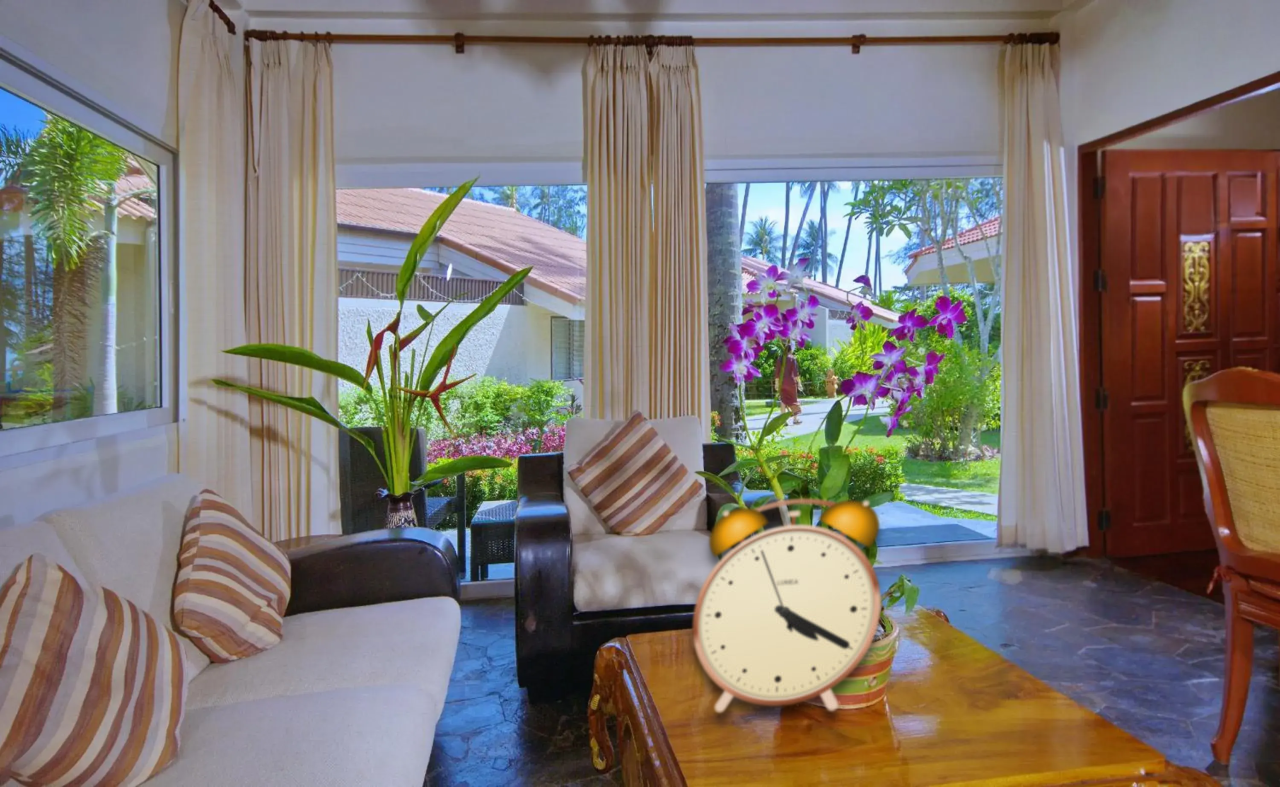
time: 4:19:56
